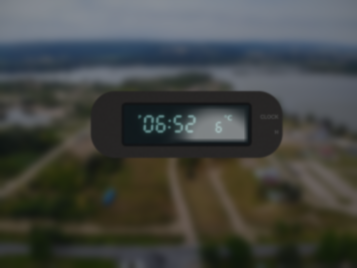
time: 6:52
